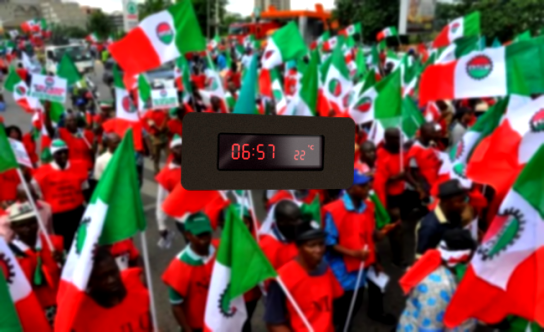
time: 6:57
